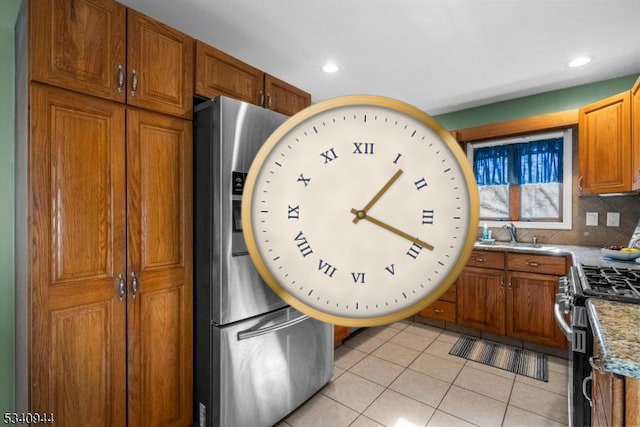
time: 1:19
